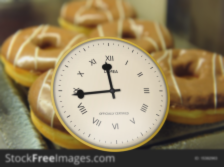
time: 11:44
